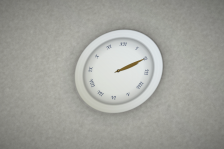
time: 2:10
